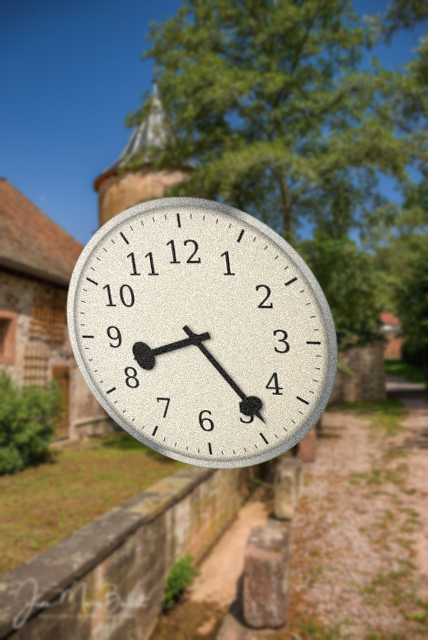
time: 8:24
